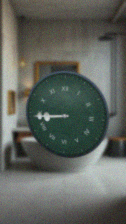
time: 8:44
